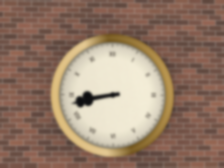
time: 8:43
